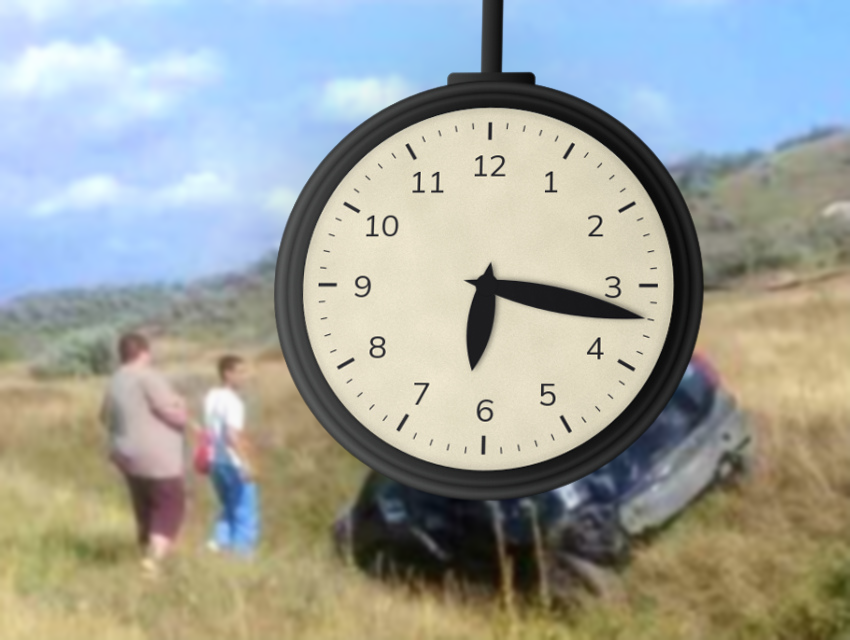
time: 6:17
